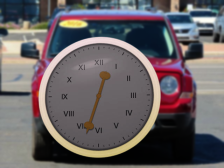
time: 12:33
